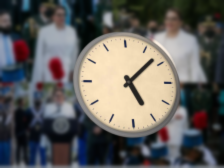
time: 5:08
